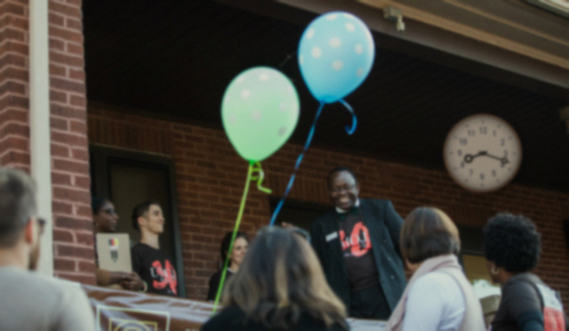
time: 8:18
